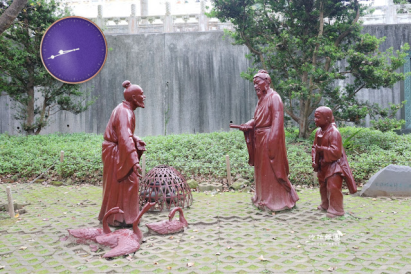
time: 8:42
